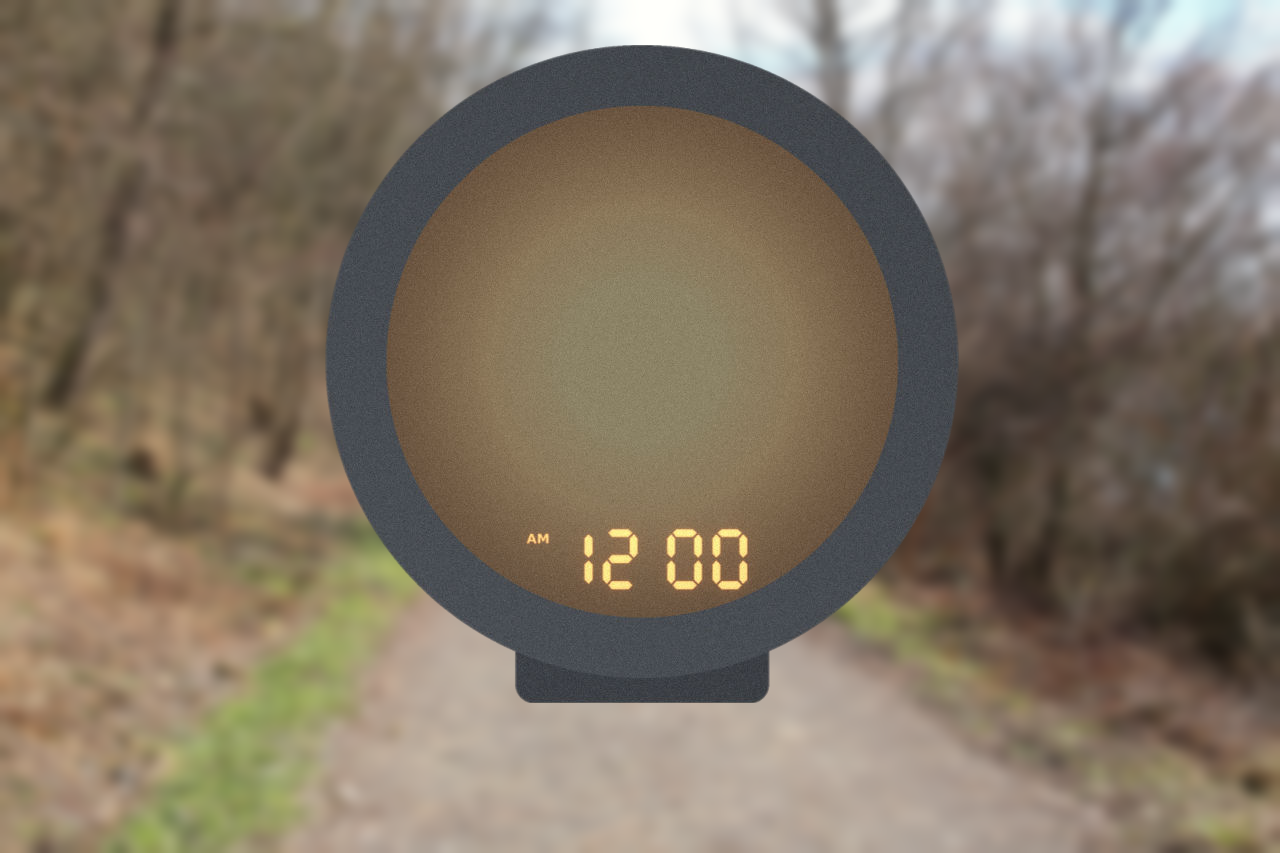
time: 12:00
